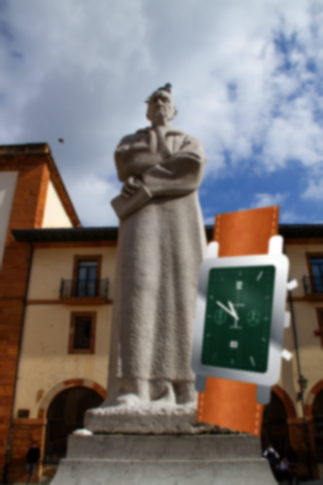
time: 10:50
